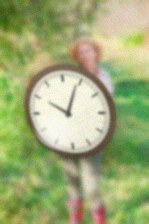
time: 10:04
